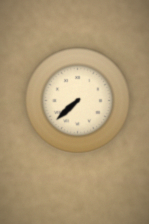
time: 7:38
